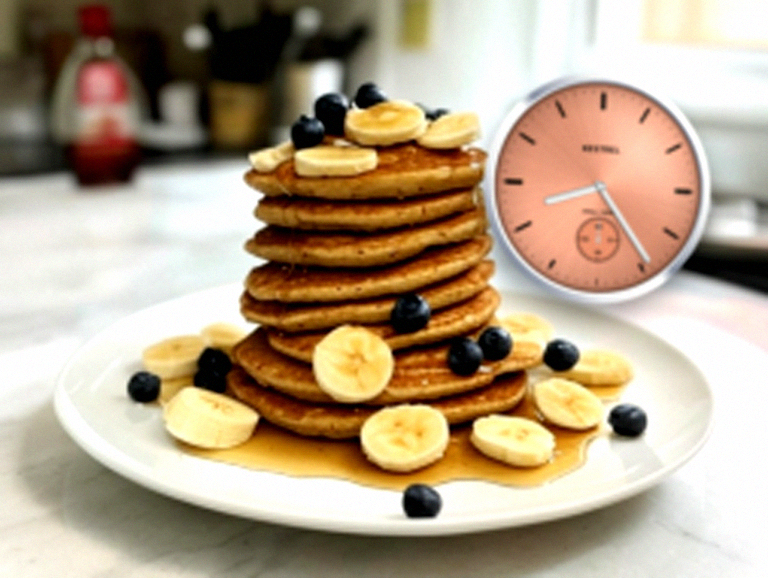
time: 8:24
